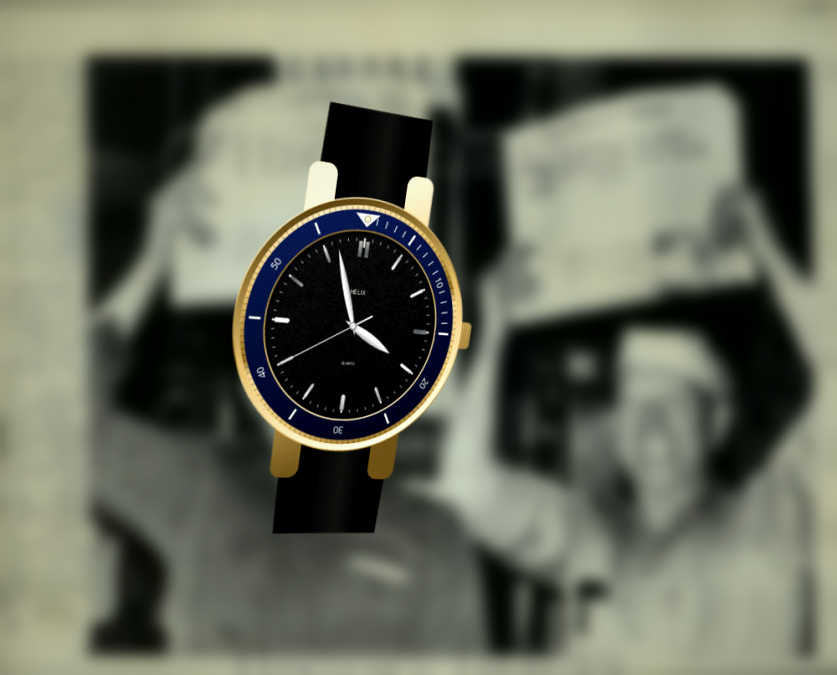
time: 3:56:40
